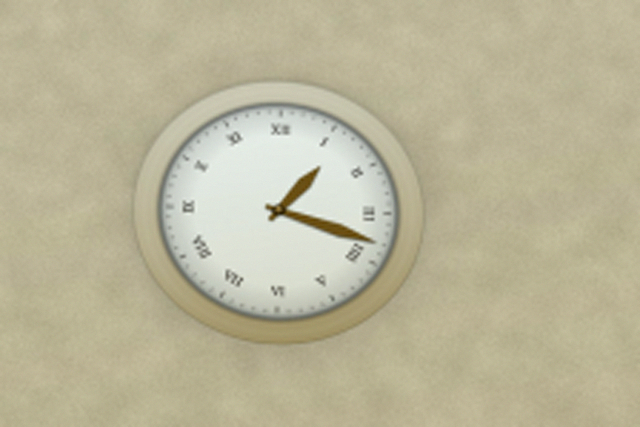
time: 1:18
